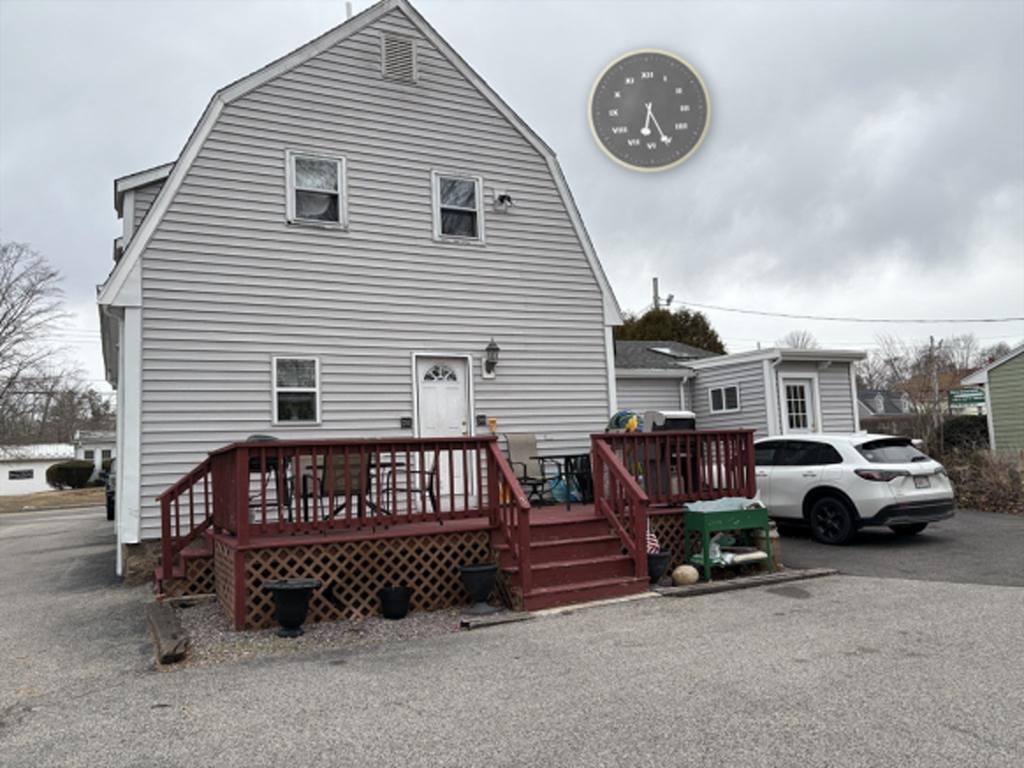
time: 6:26
